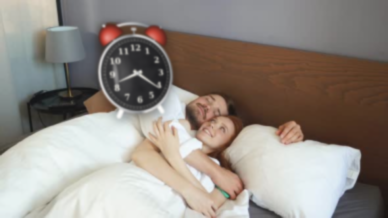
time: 8:21
